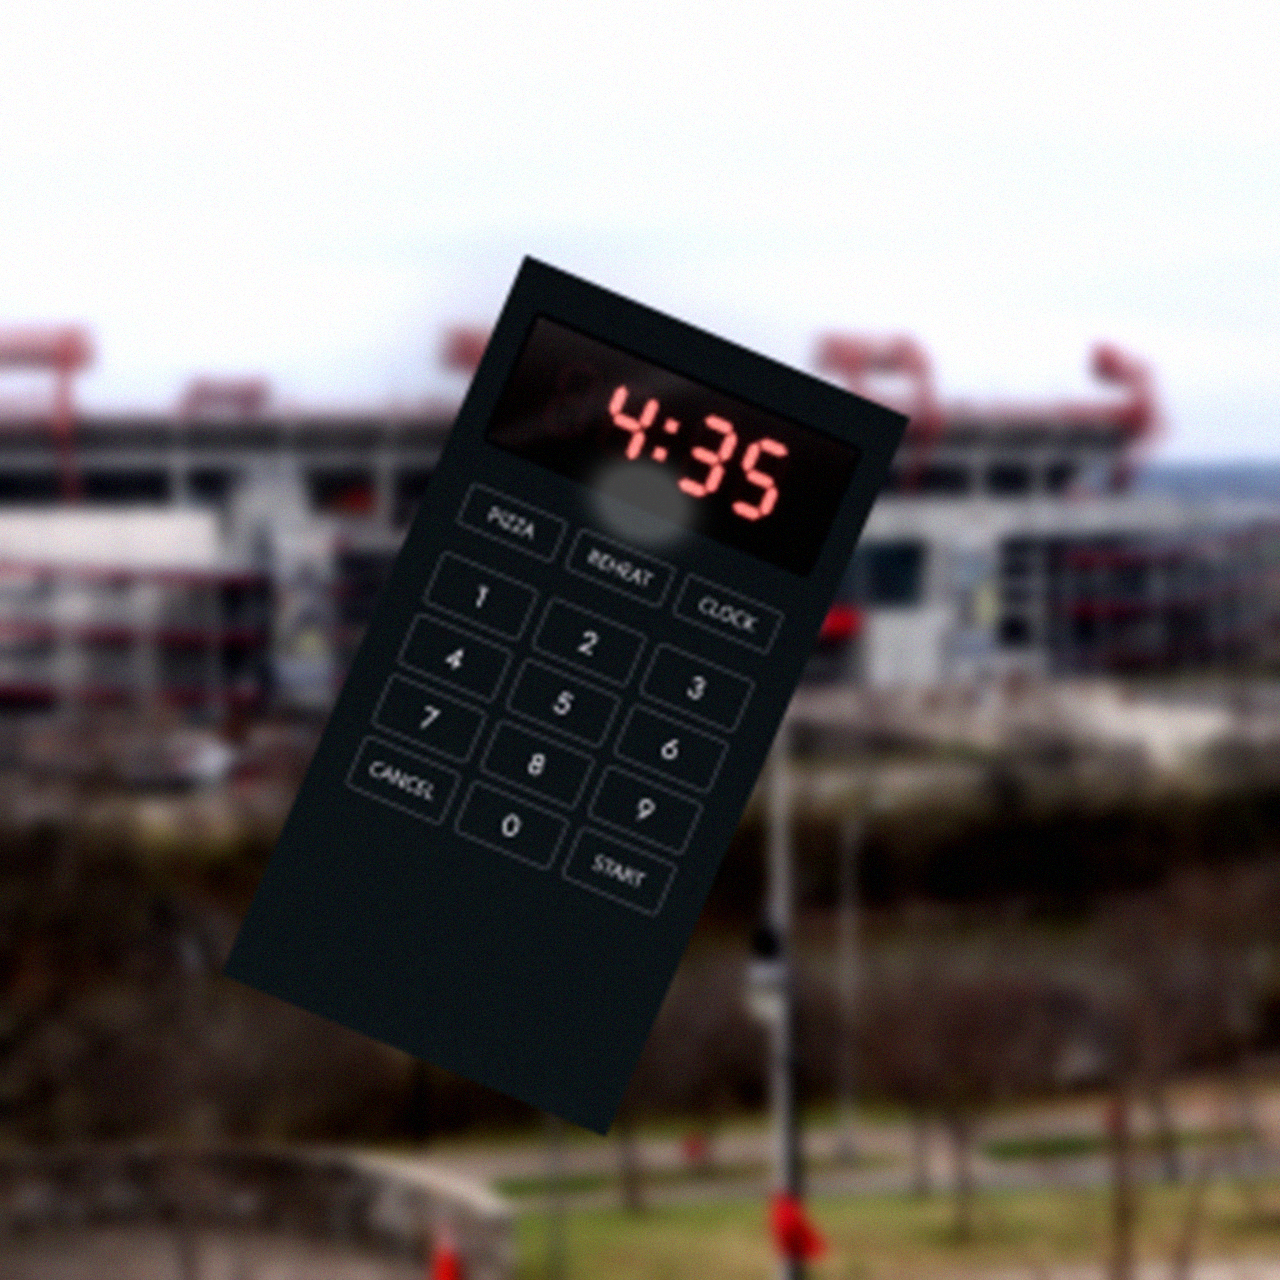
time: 4:35
